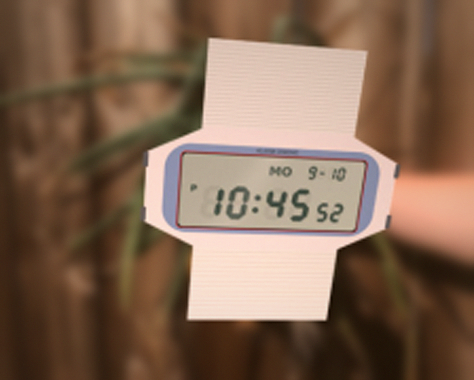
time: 10:45:52
